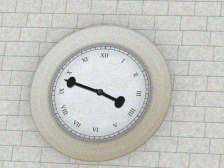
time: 3:48
